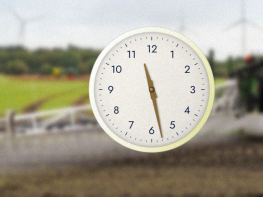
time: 11:28
